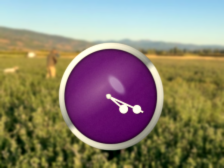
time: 4:19
